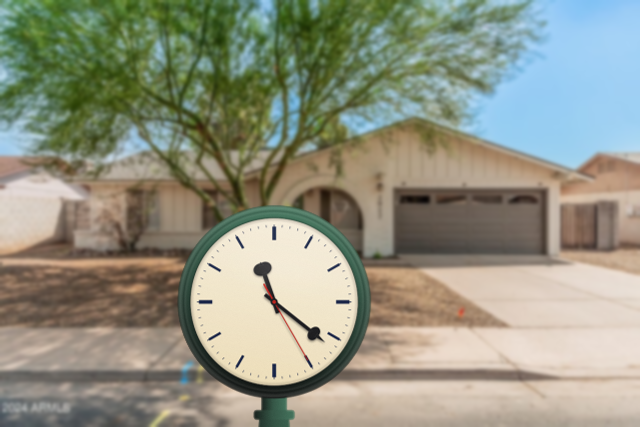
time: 11:21:25
